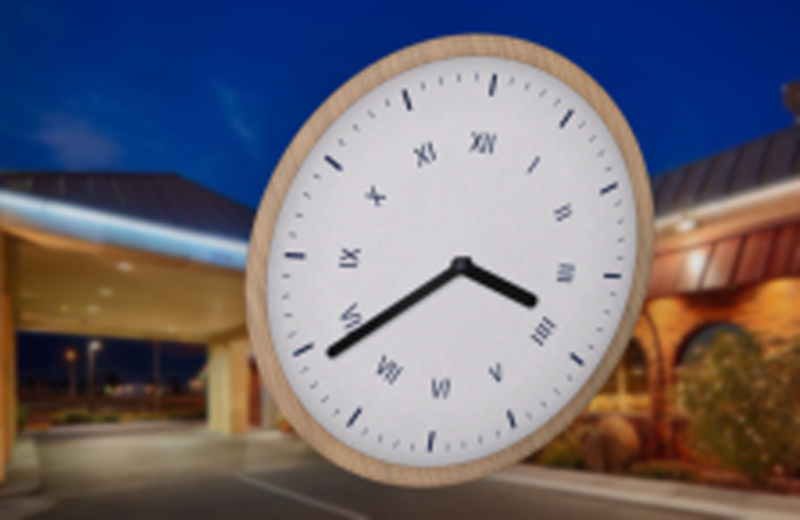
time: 3:39
